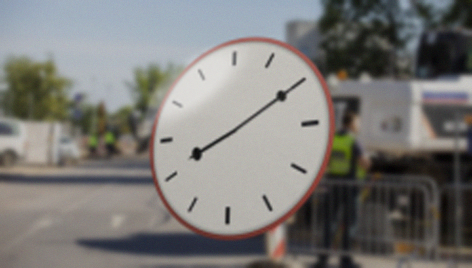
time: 8:10
